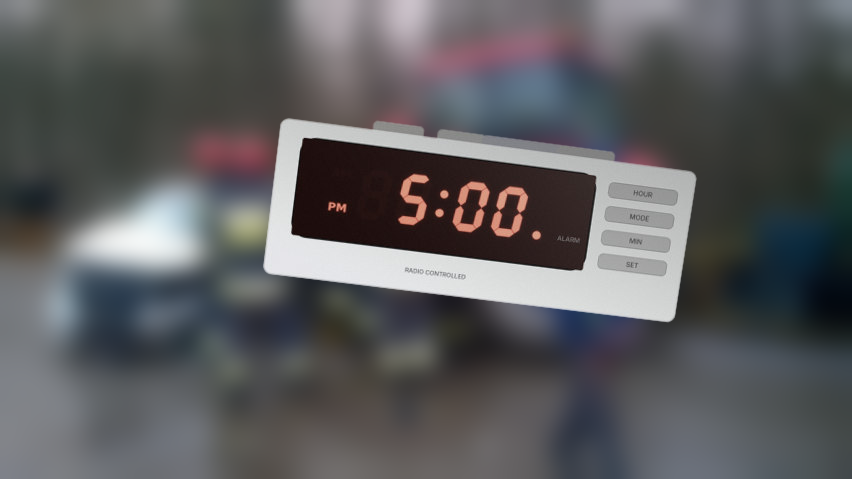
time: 5:00
